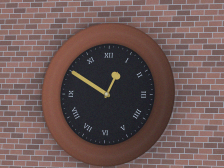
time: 12:50
